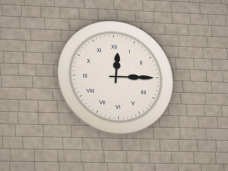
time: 12:15
